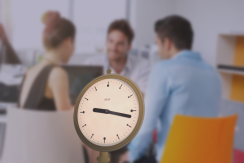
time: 9:17
